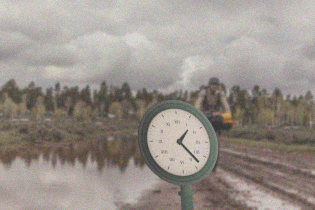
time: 1:23
